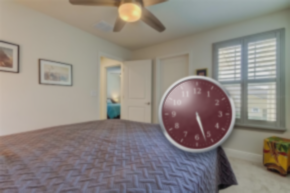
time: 5:27
